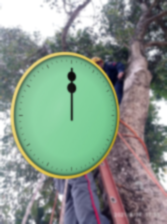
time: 12:00
